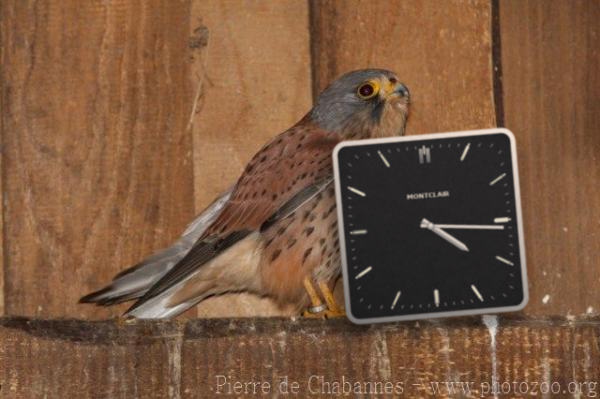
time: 4:16
